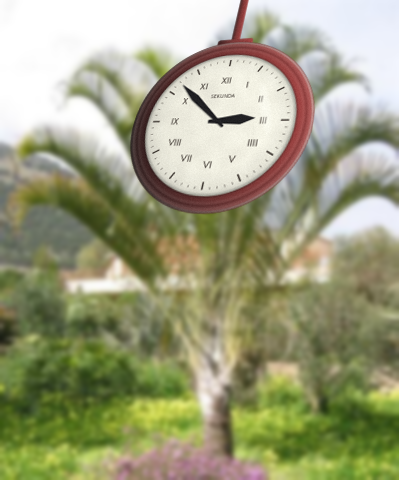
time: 2:52
